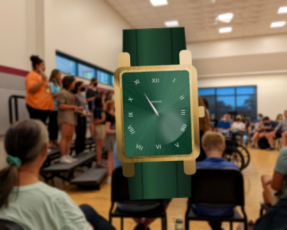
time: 10:55
